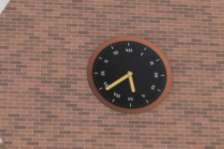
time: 5:39
